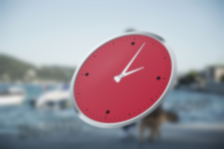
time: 2:03
